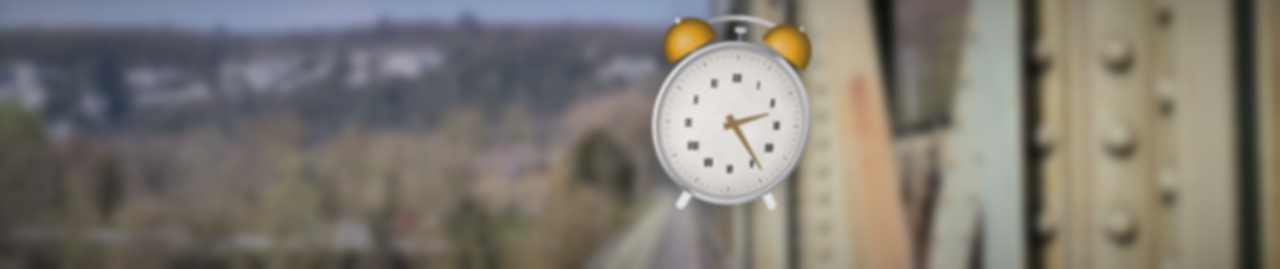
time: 2:24
